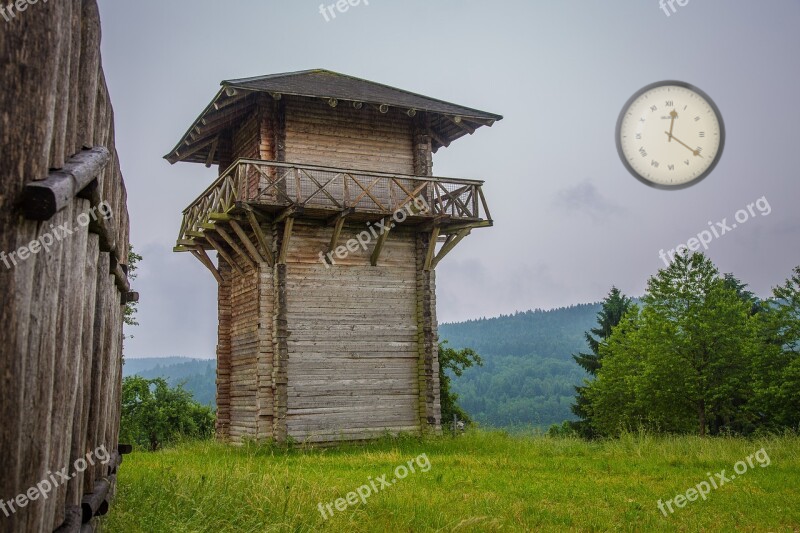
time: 12:21
